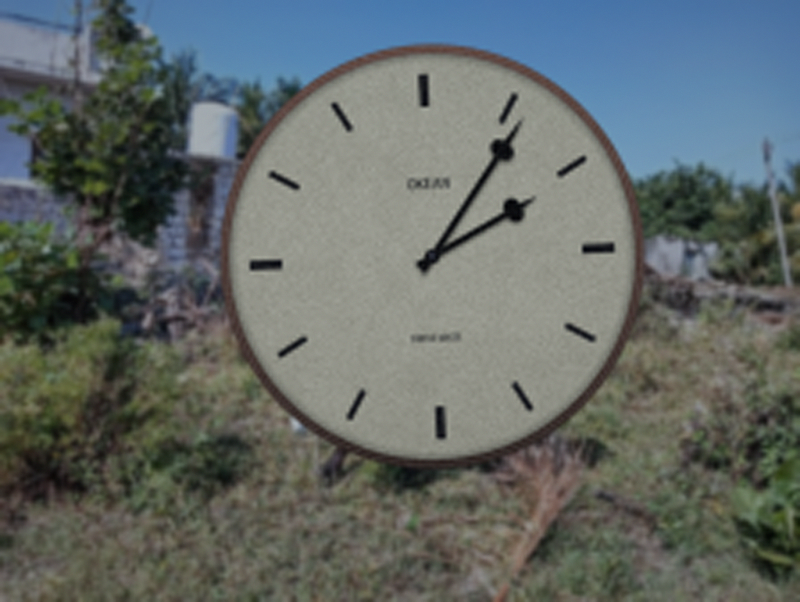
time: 2:06
